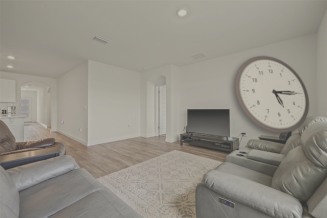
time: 5:15
